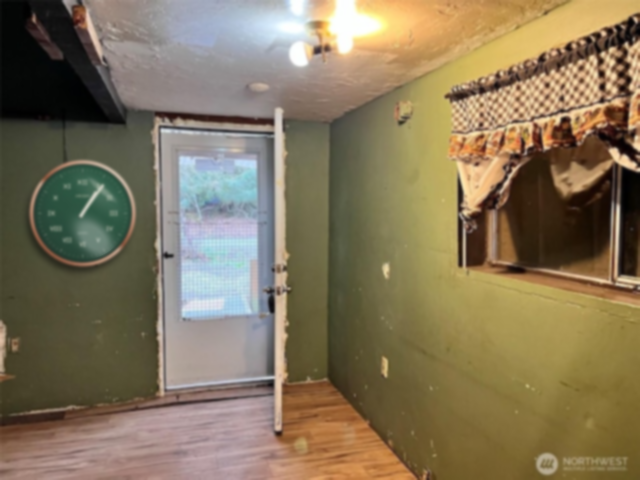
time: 1:06
